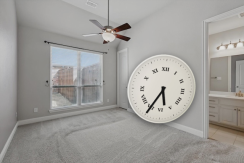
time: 5:35
